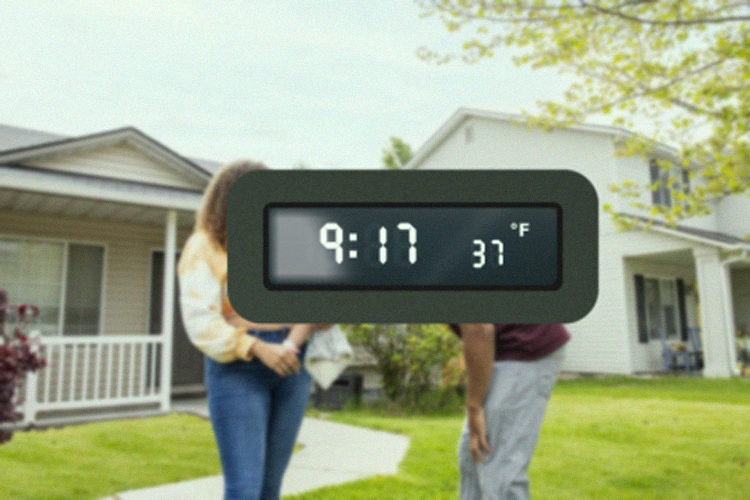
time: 9:17
